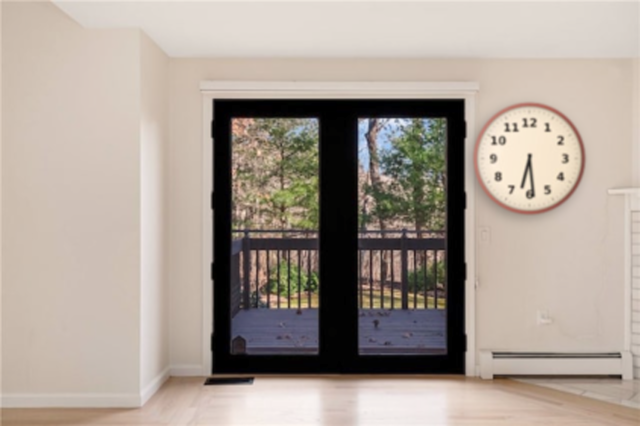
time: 6:29
